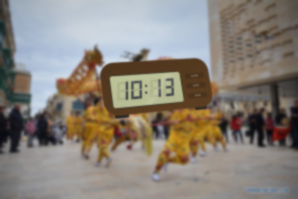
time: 10:13
